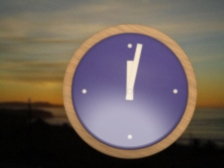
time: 12:02
